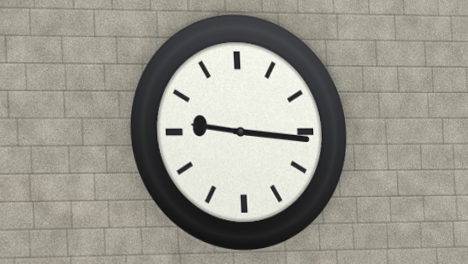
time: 9:16
